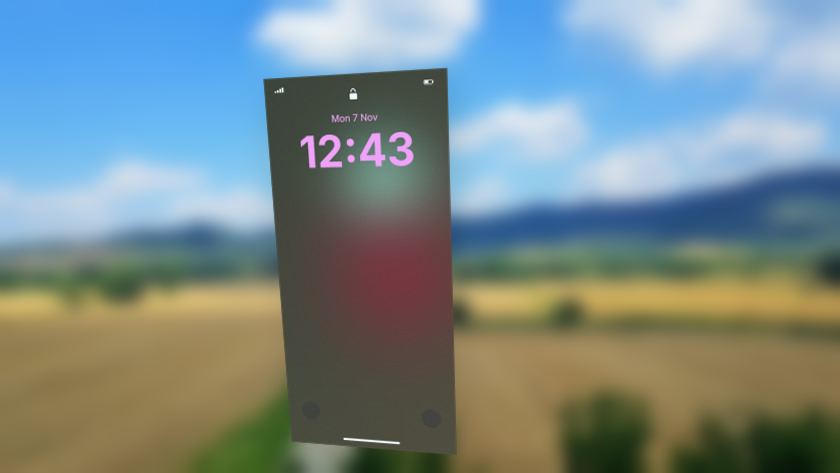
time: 12:43
